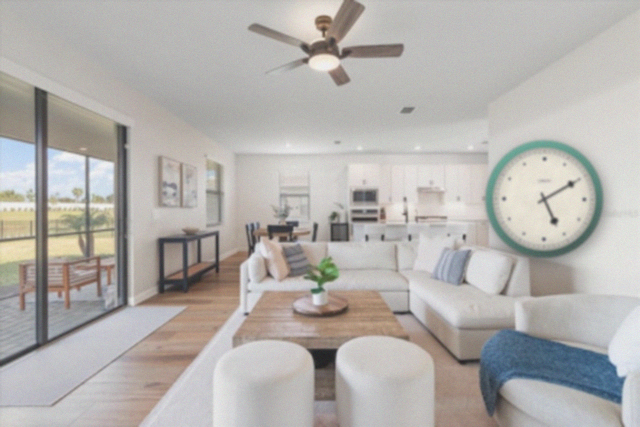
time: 5:10
